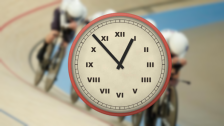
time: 12:53
